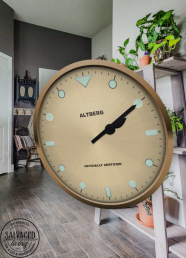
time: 2:10
